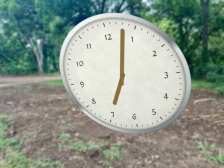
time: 7:03
